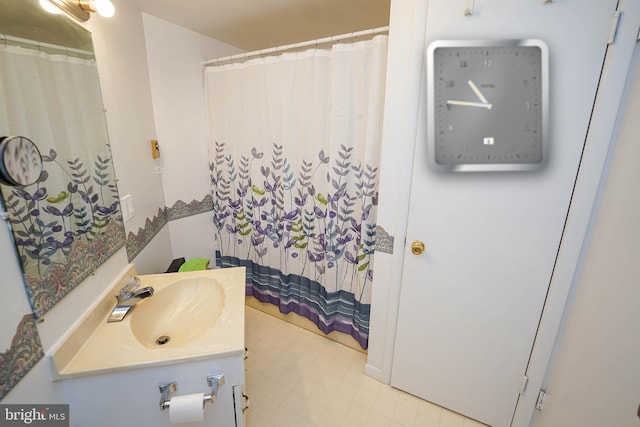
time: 10:46
